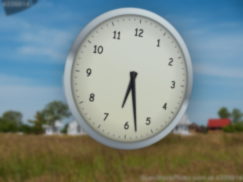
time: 6:28
